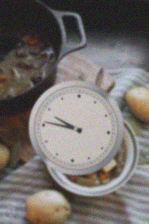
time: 9:46
